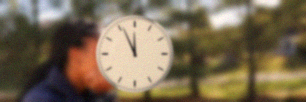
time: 11:56
